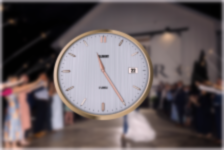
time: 11:25
